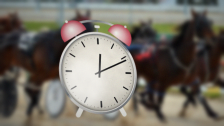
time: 12:11
